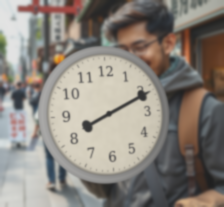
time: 8:11
